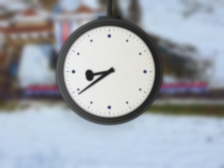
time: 8:39
